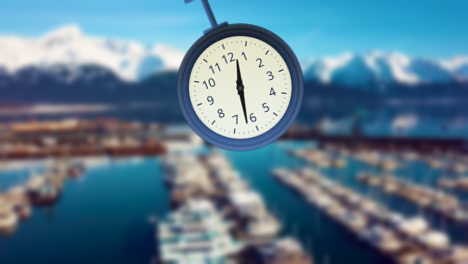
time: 12:32
